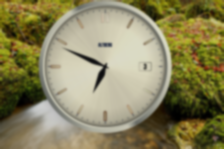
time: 6:49
